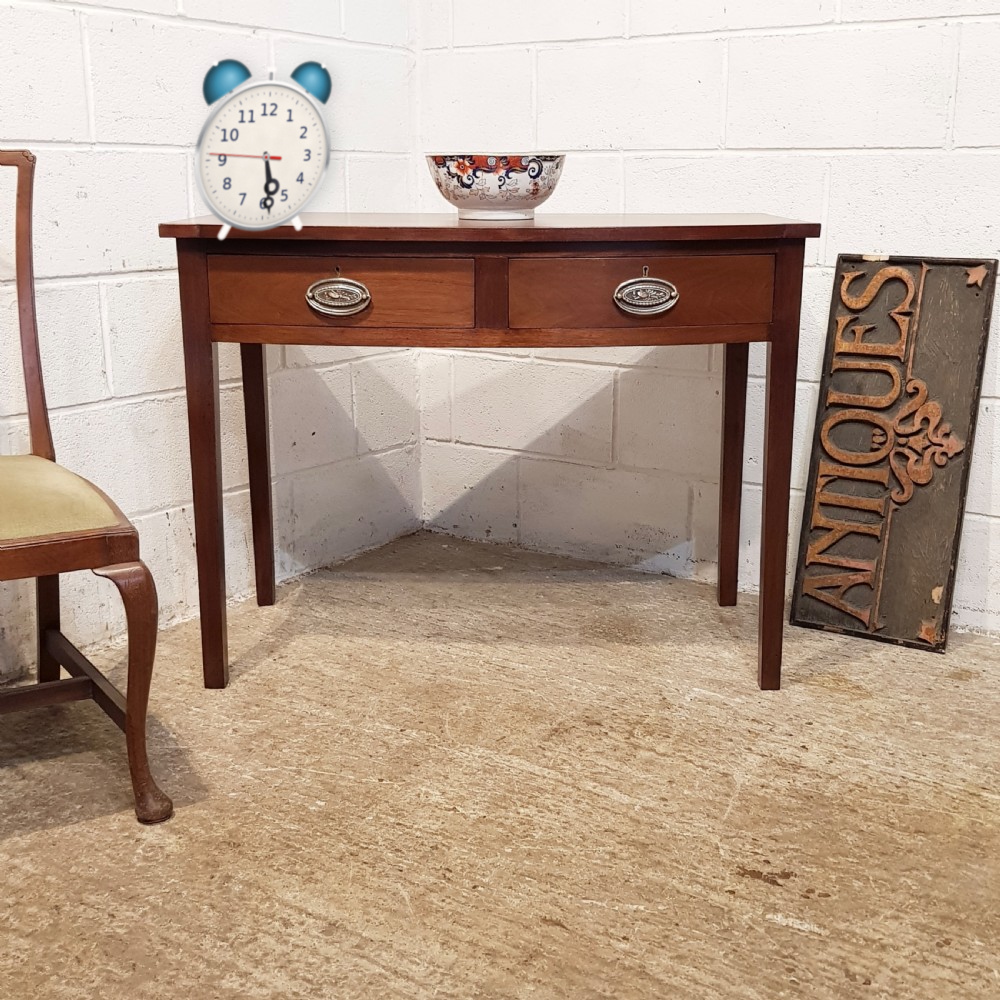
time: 5:28:46
